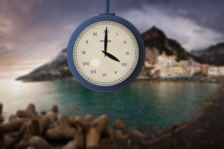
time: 4:00
